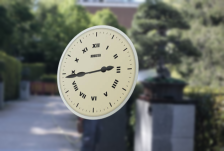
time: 2:44
